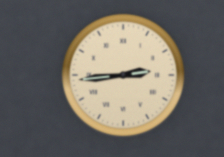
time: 2:44
